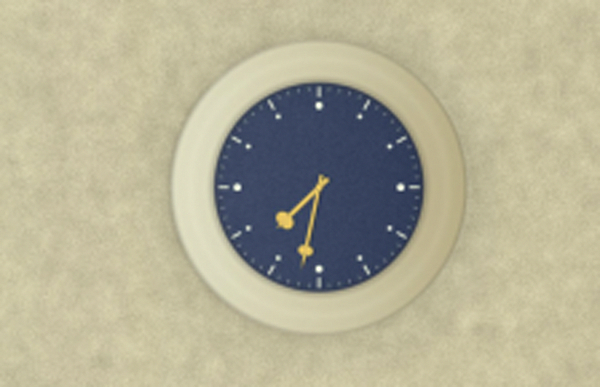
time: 7:32
